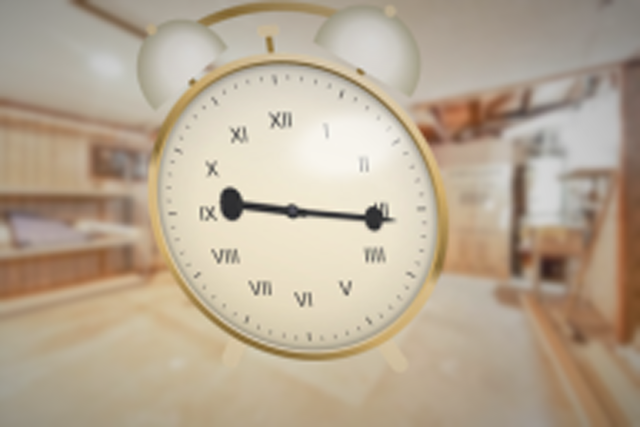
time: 9:16
